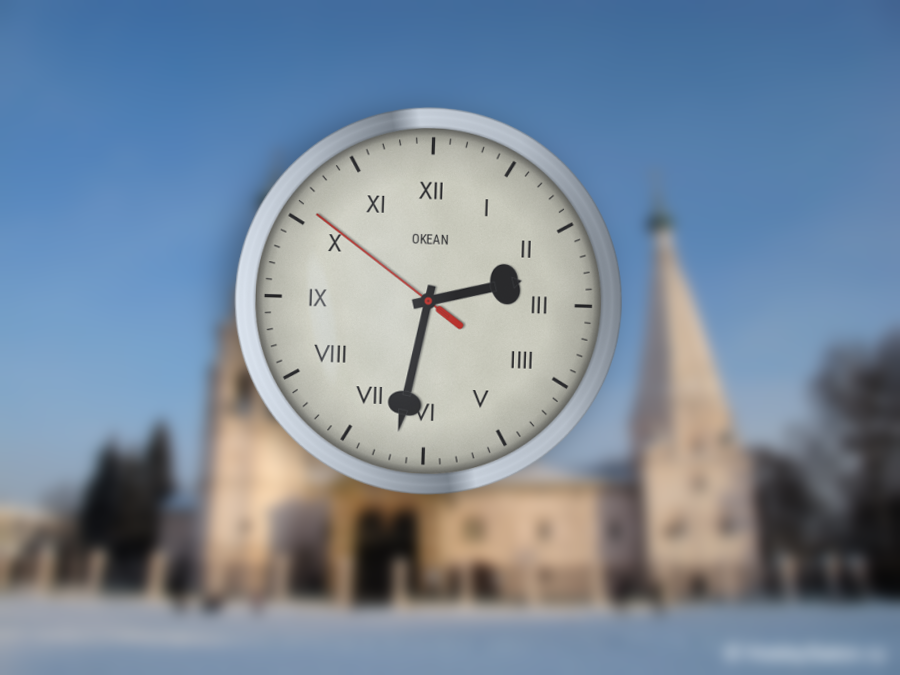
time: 2:31:51
